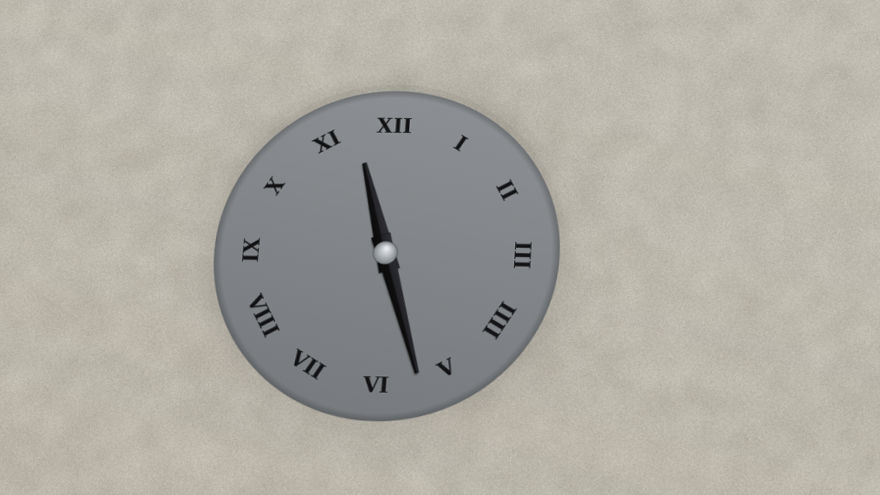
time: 11:27
